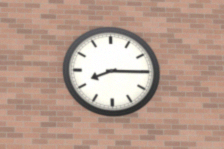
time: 8:15
